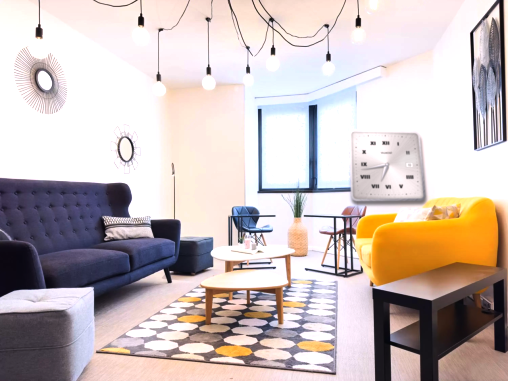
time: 6:43
